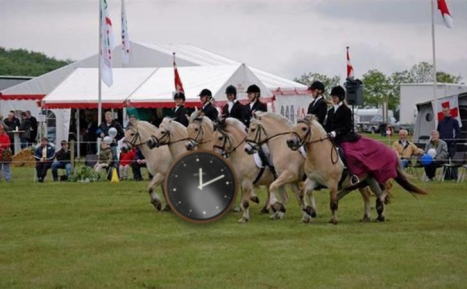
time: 12:12
